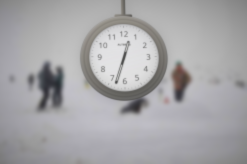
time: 12:33
